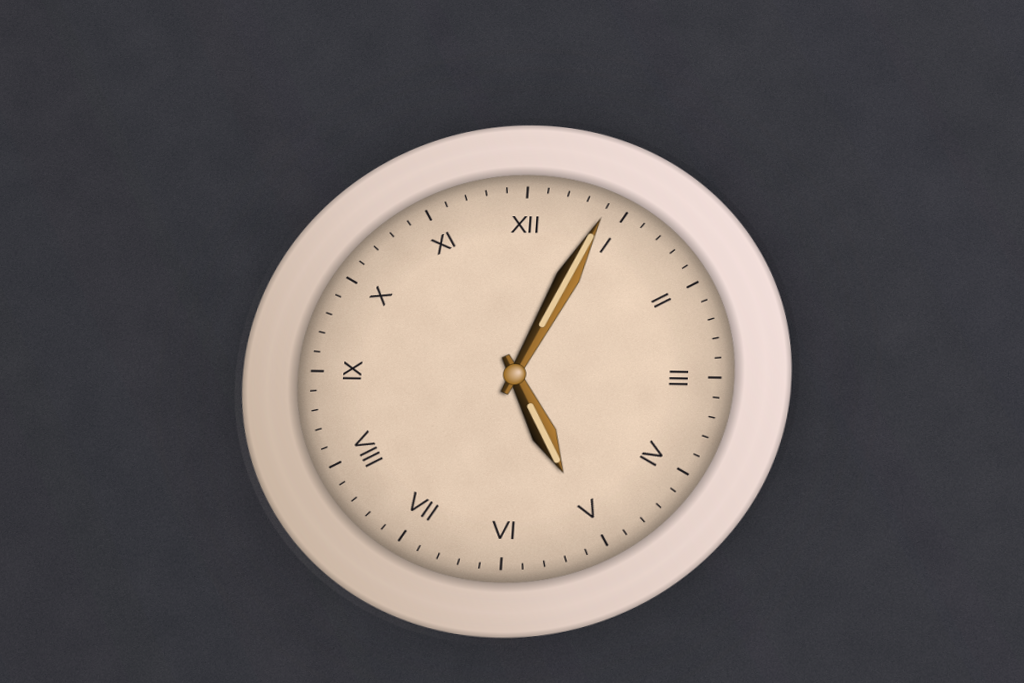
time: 5:04
